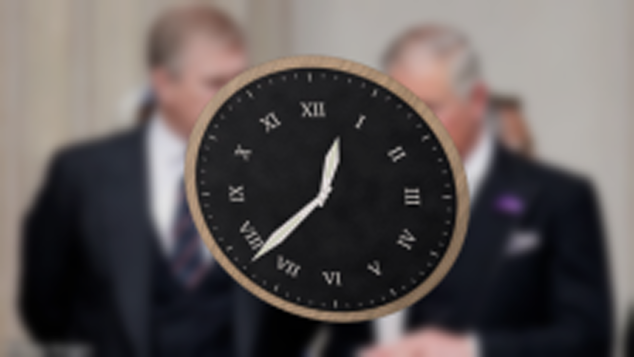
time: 12:38
